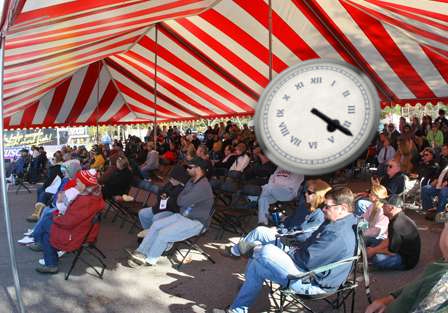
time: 4:21
